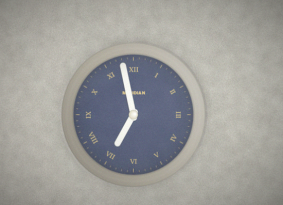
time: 6:58
